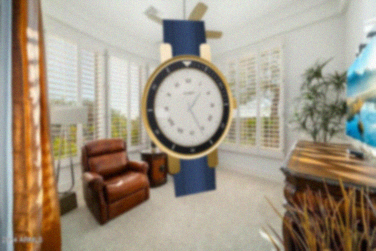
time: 1:26
